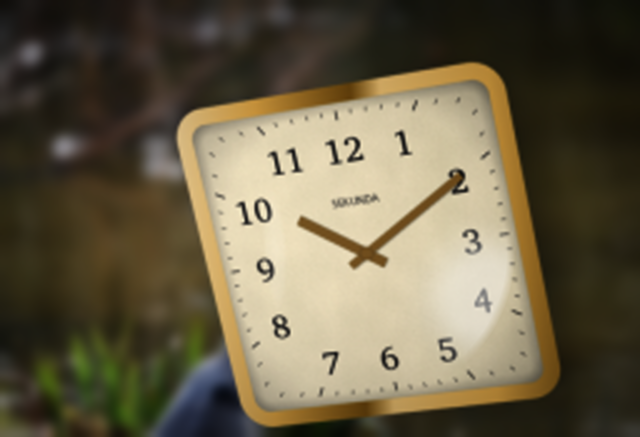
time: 10:10
